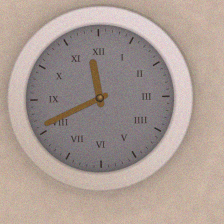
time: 11:41
